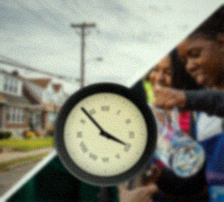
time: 3:53
